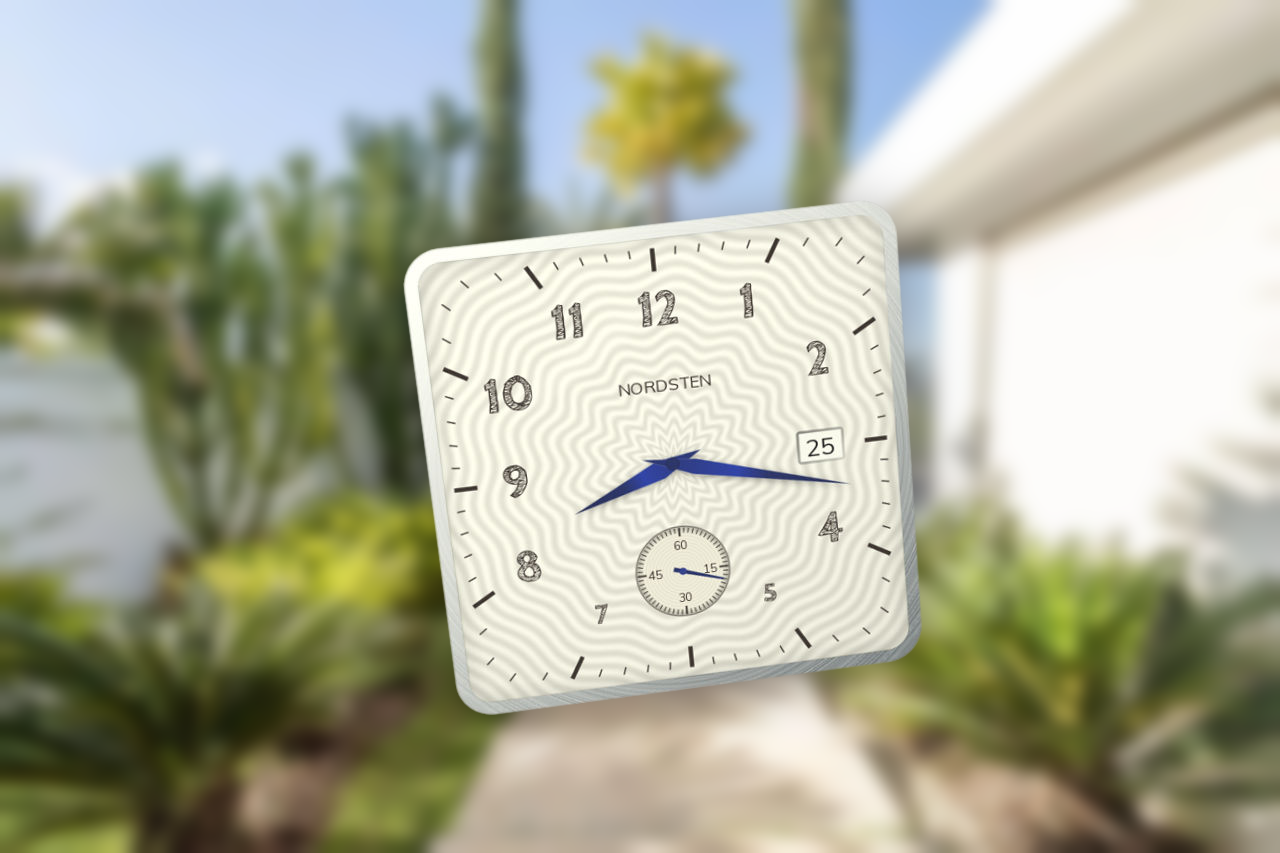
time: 8:17:18
